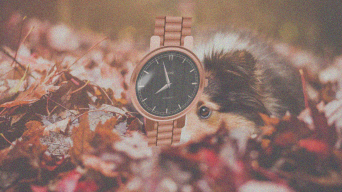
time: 7:57
